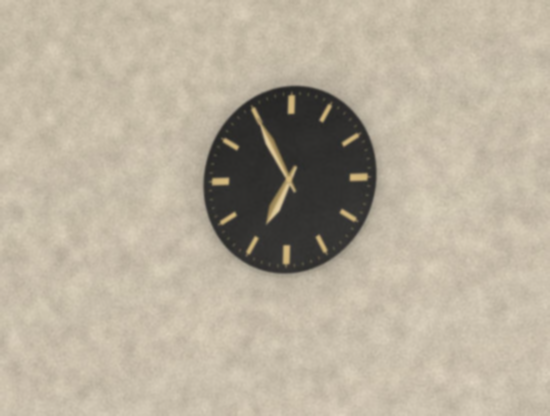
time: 6:55
